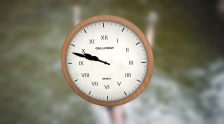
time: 9:48
